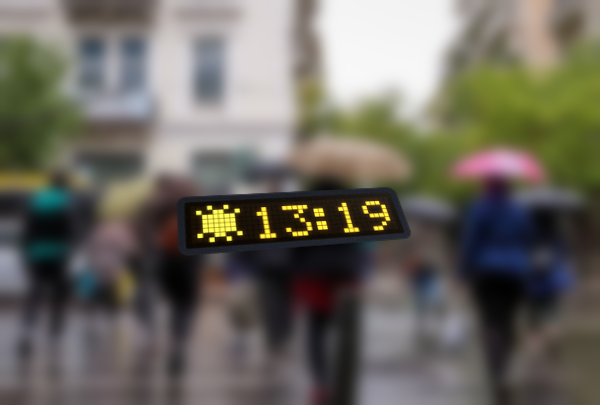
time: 13:19
